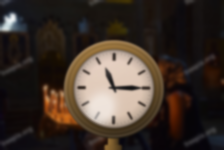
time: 11:15
